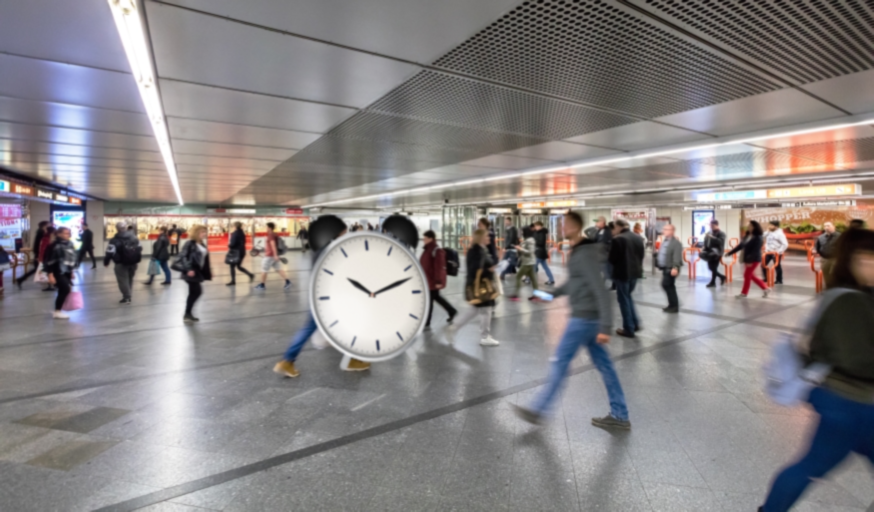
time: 10:12
